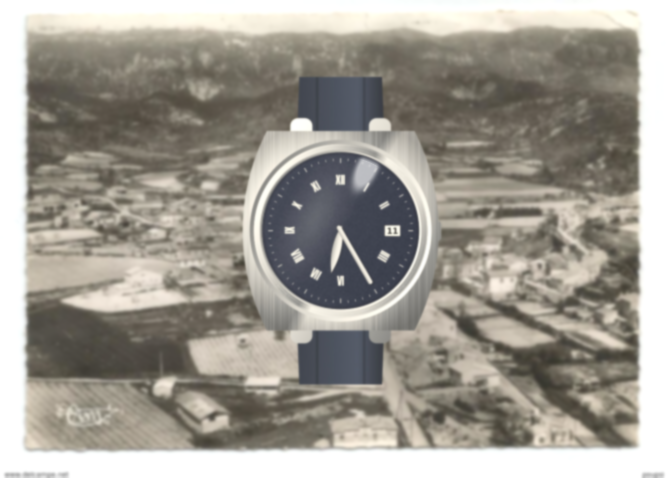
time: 6:25
